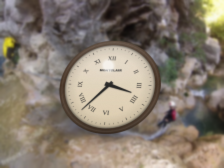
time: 3:37
